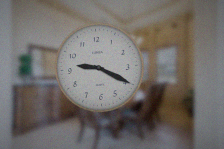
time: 9:20
